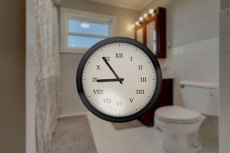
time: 8:54
